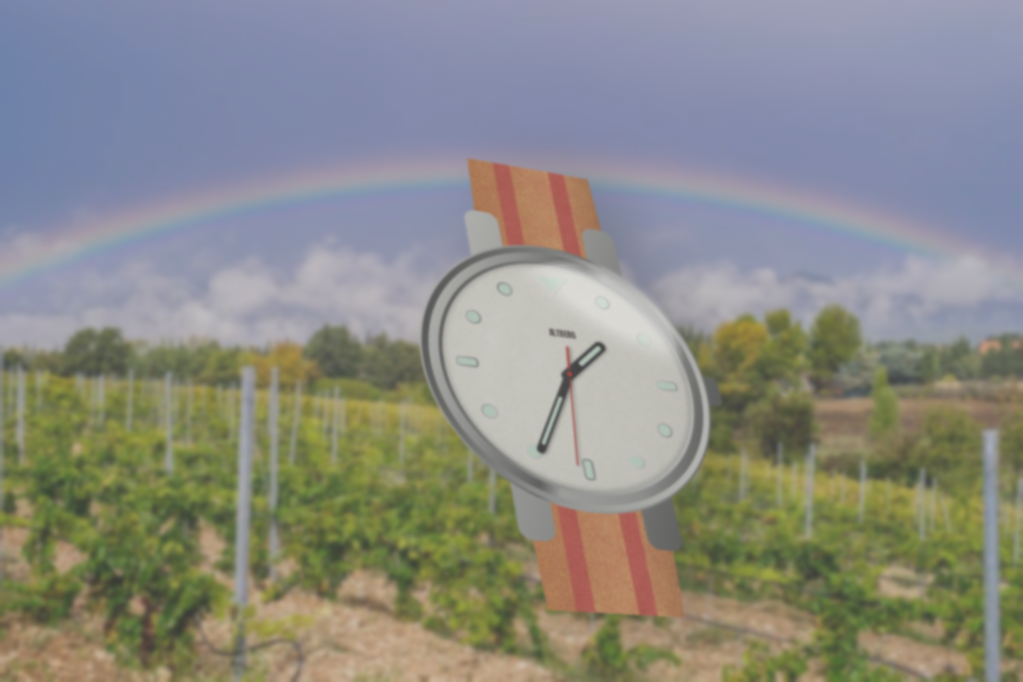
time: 1:34:31
